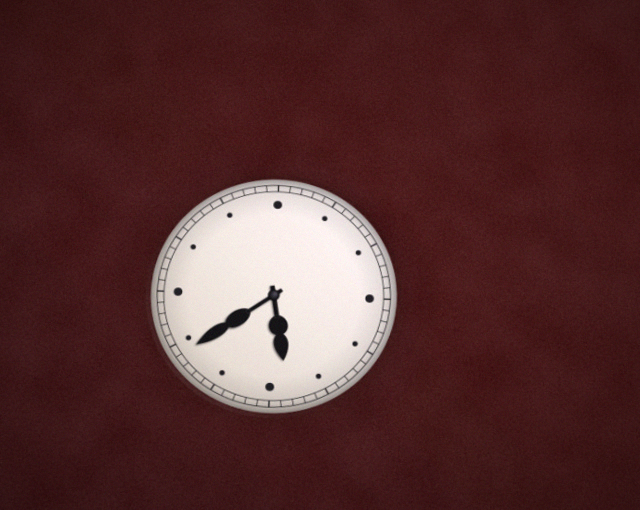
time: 5:39
